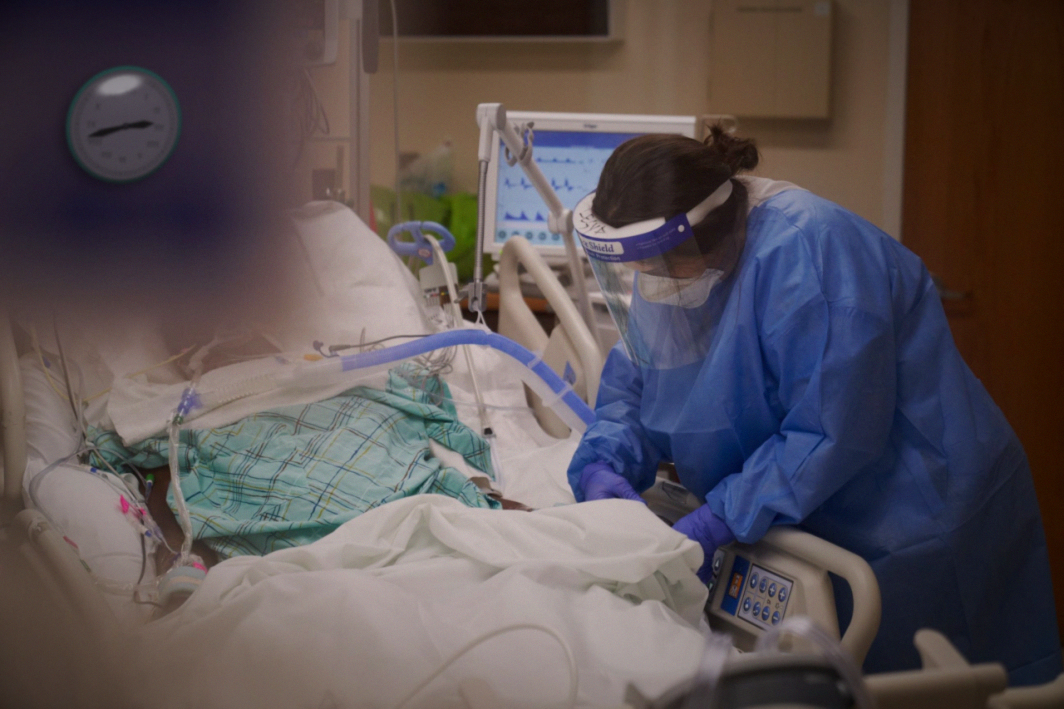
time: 2:42
